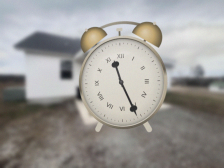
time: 11:26
